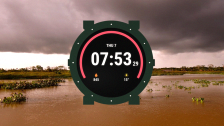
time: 7:53
